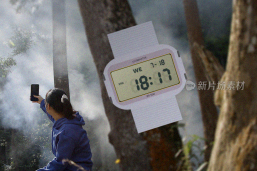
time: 18:17
